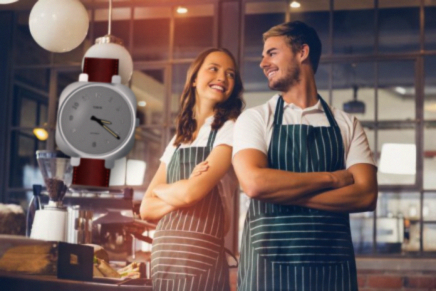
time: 3:21
